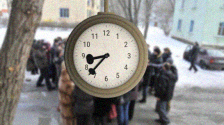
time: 8:37
